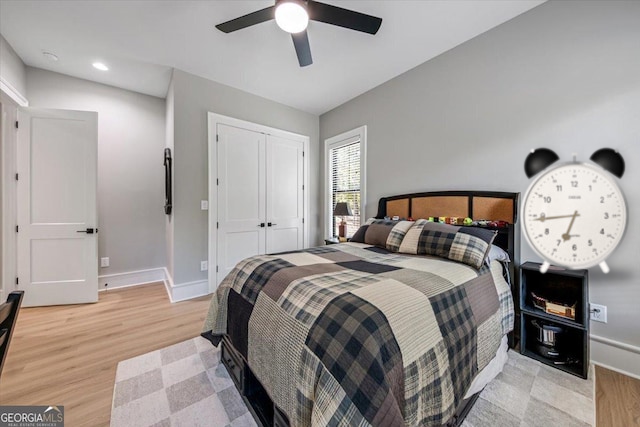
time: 6:44
